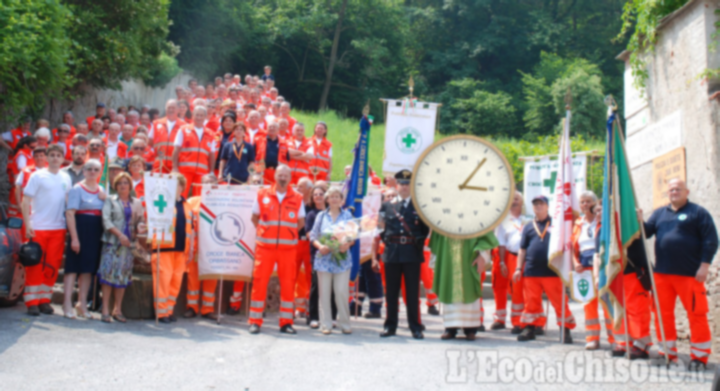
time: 3:06
